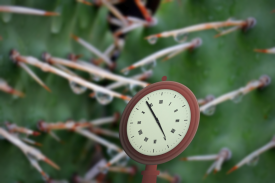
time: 4:54
